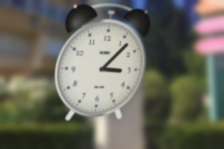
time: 3:07
